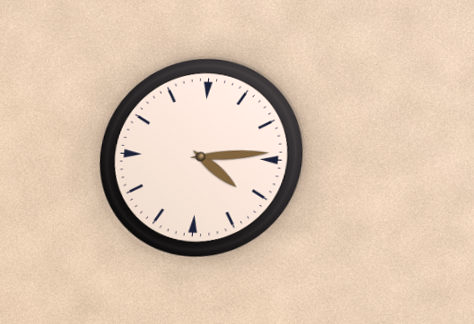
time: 4:14
